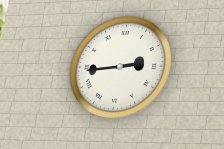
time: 2:44
